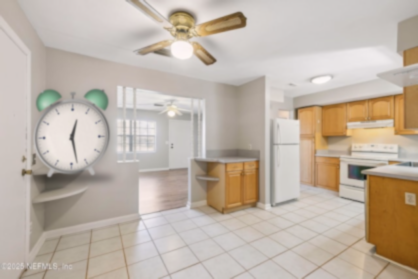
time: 12:28
